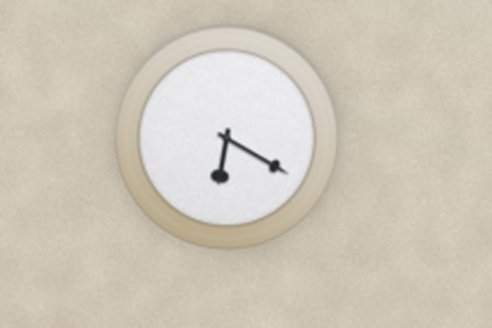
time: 6:20
